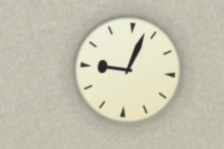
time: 9:03
